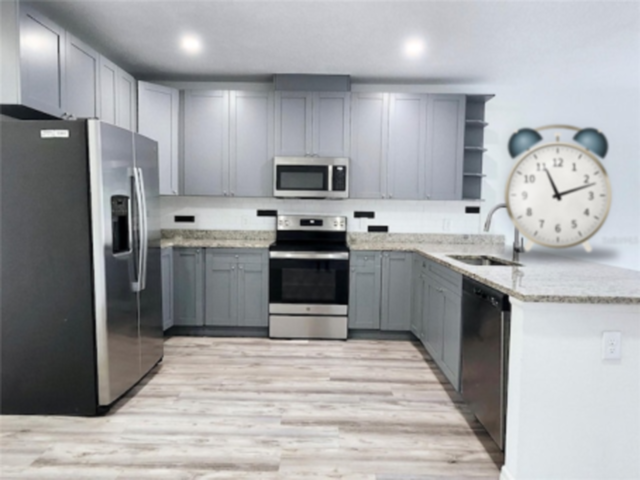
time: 11:12
